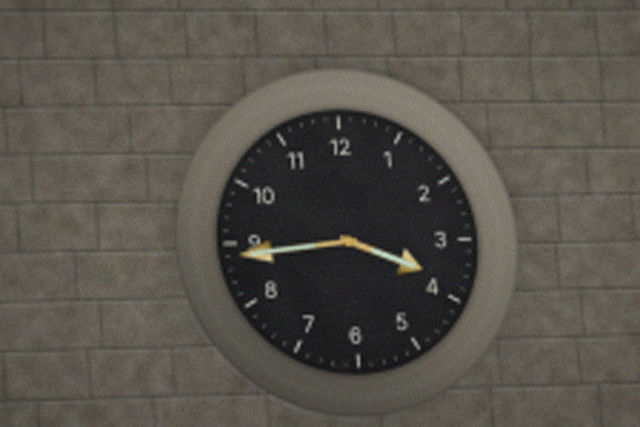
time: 3:44
